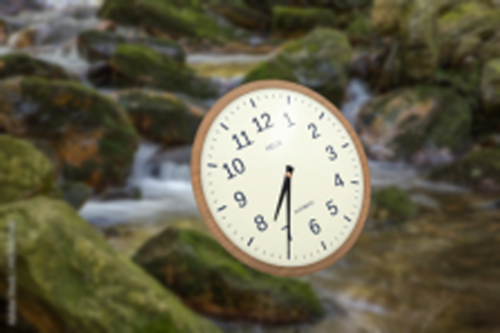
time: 7:35
